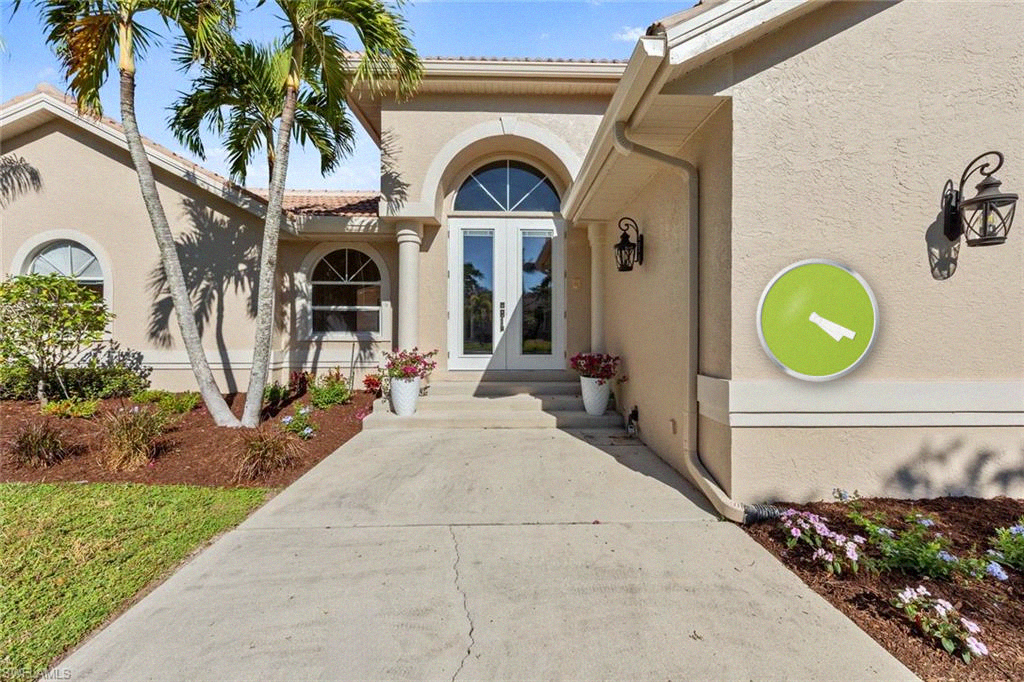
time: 4:19
